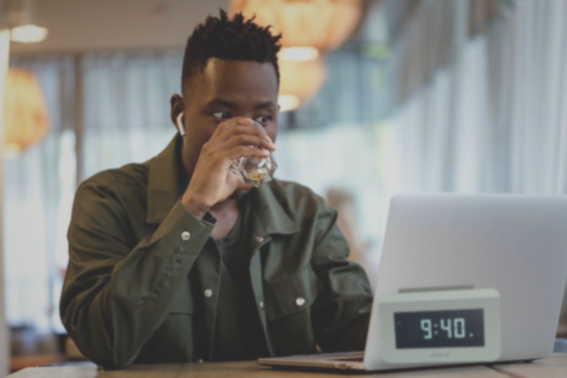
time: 9:40
